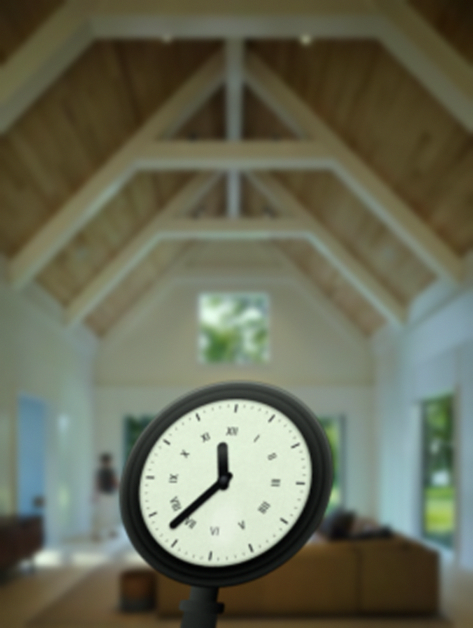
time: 11:37
